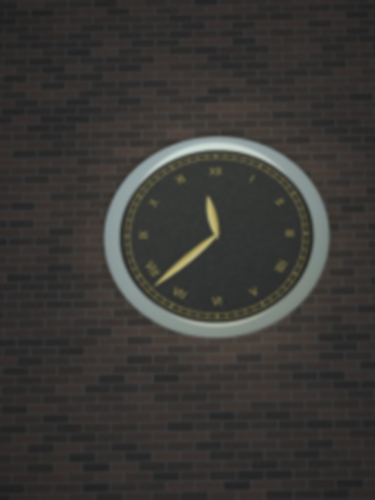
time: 11:38
